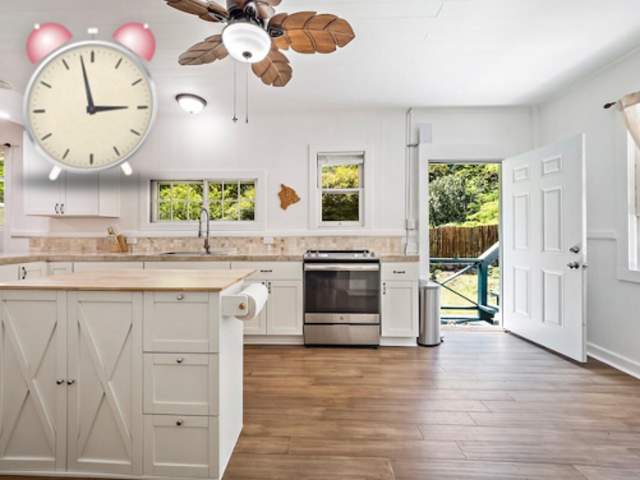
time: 2:58
